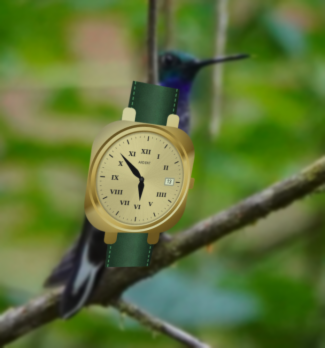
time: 5:52
